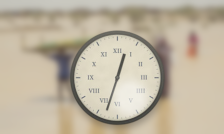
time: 12:33
